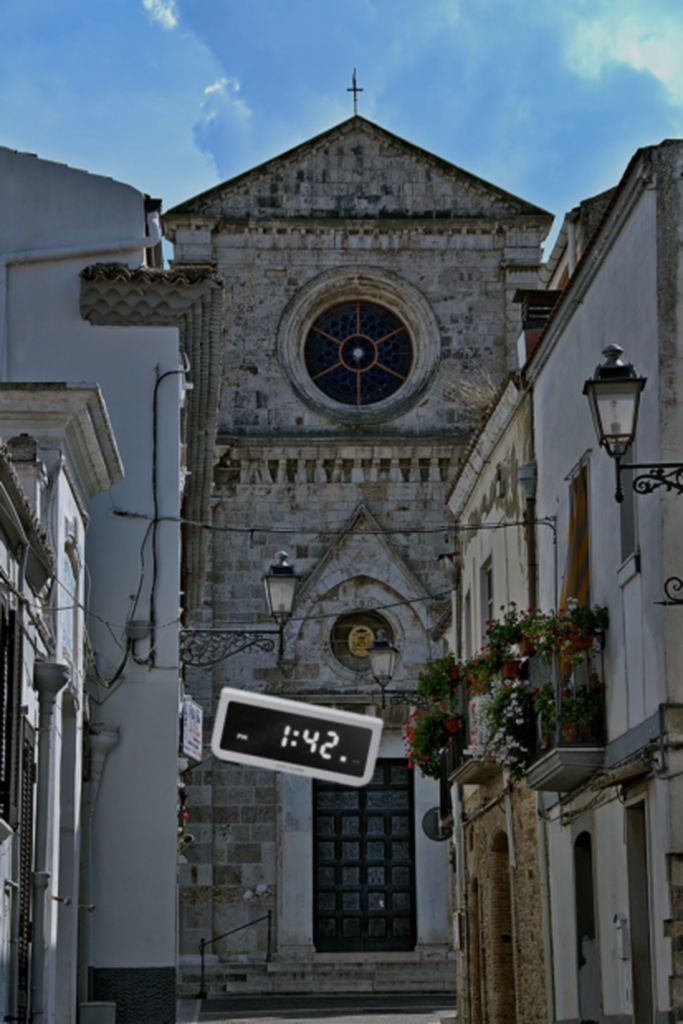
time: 1:42
